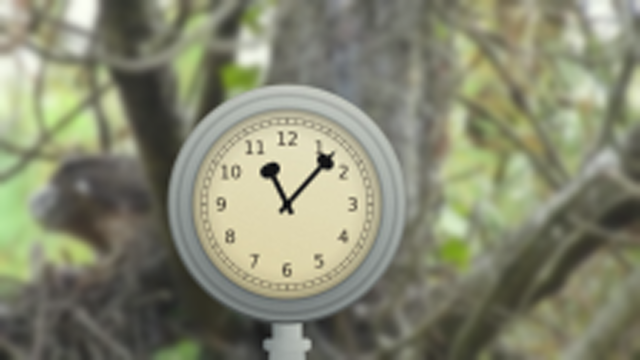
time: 11:07
